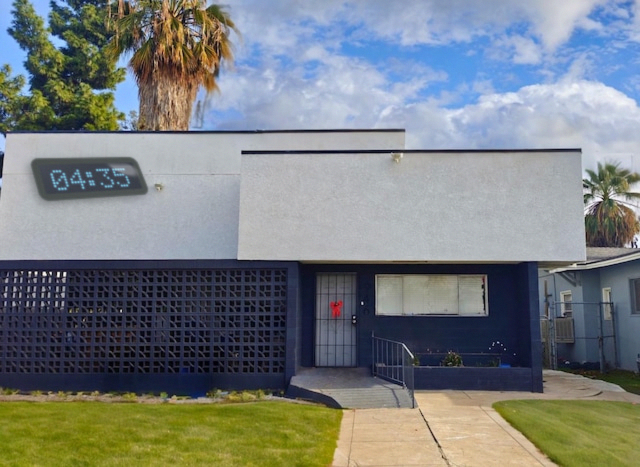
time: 4:35
